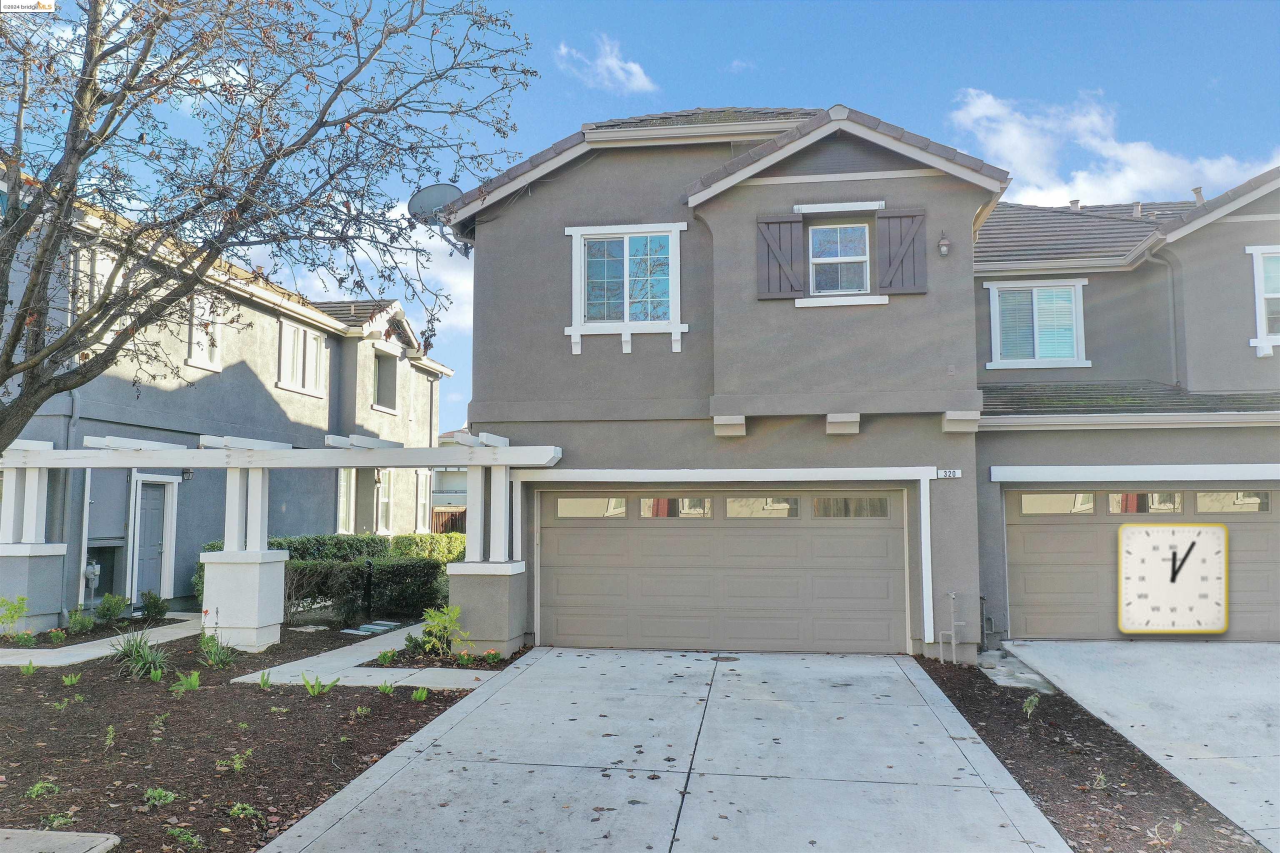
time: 12:05
